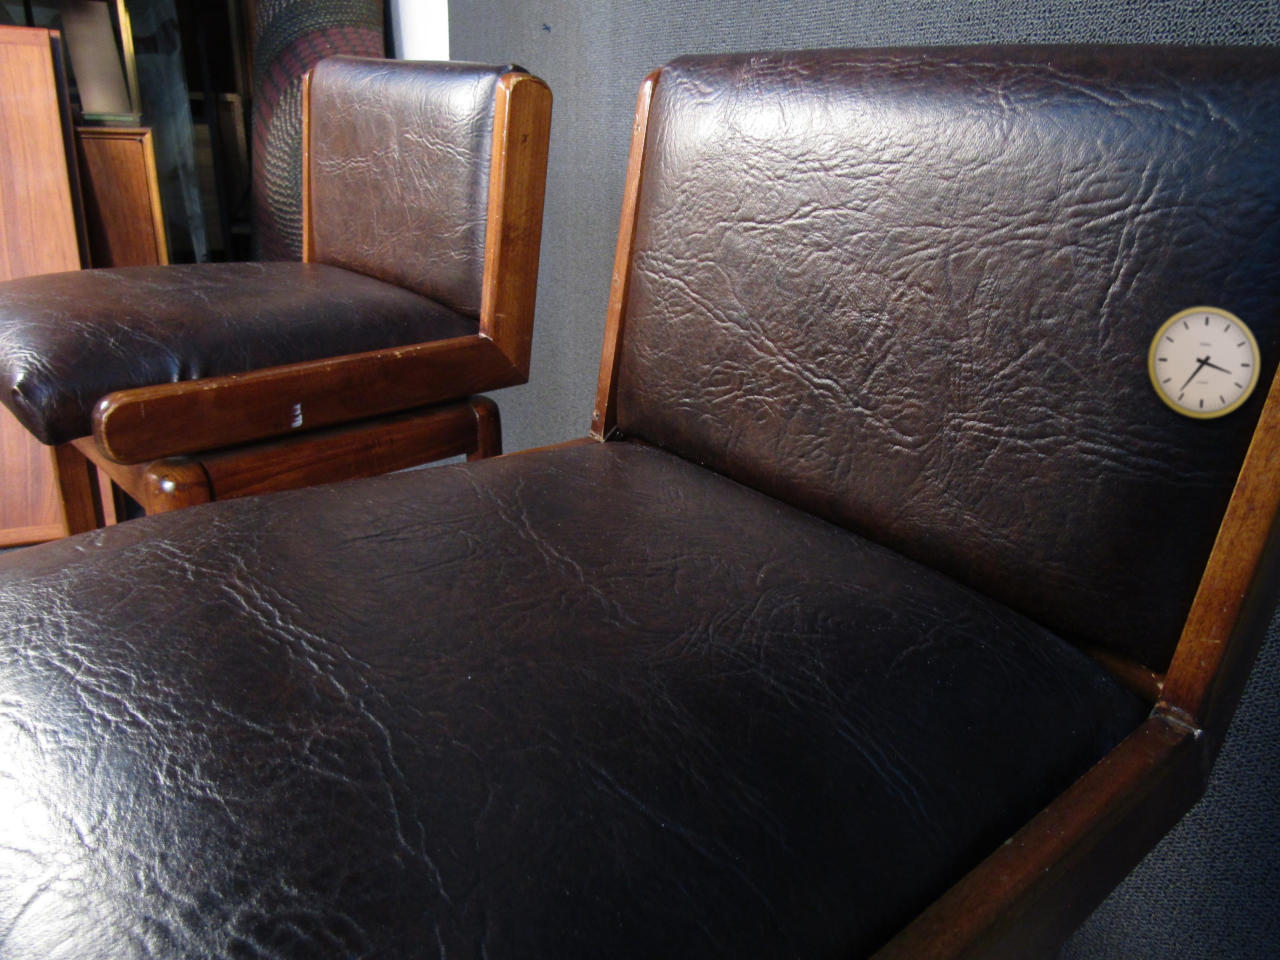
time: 3:36
